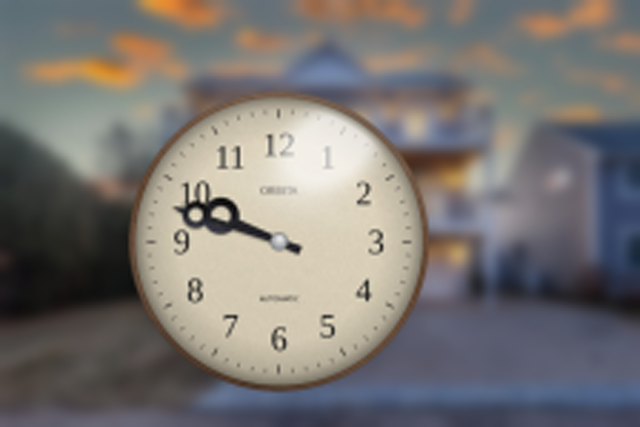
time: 9:48
